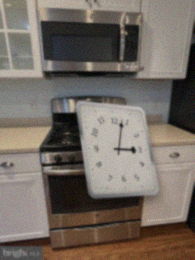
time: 3:03
